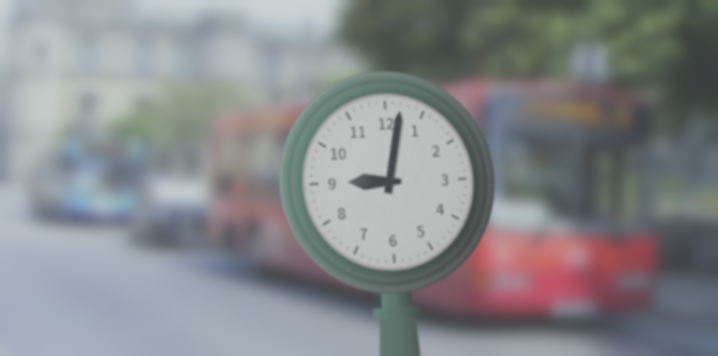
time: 9:02
